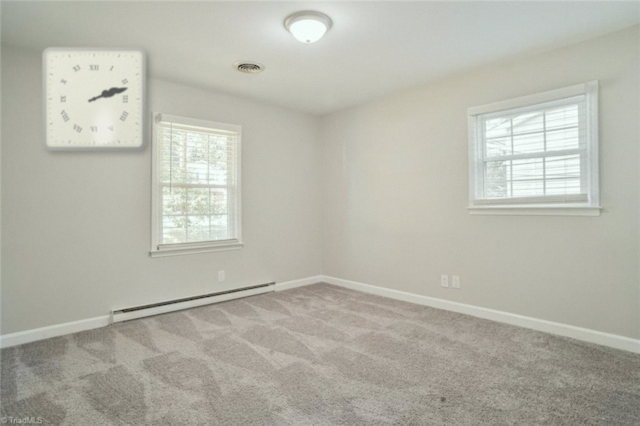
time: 2:12
